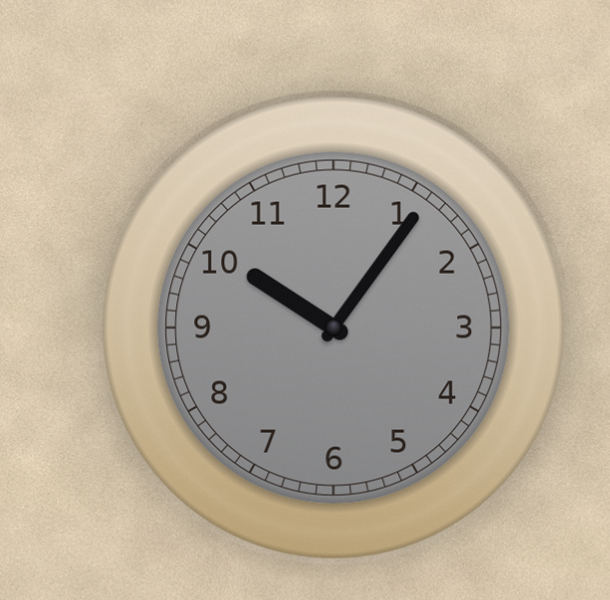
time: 10:06
